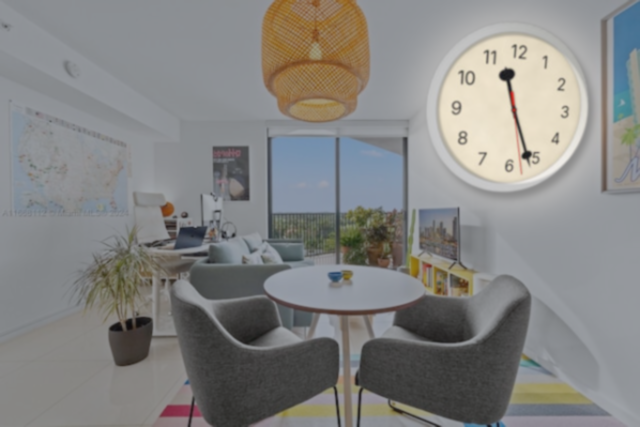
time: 11:26:28
